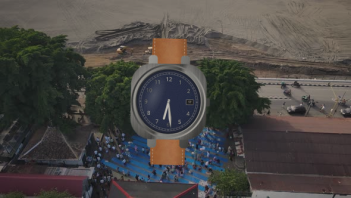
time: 6:29
